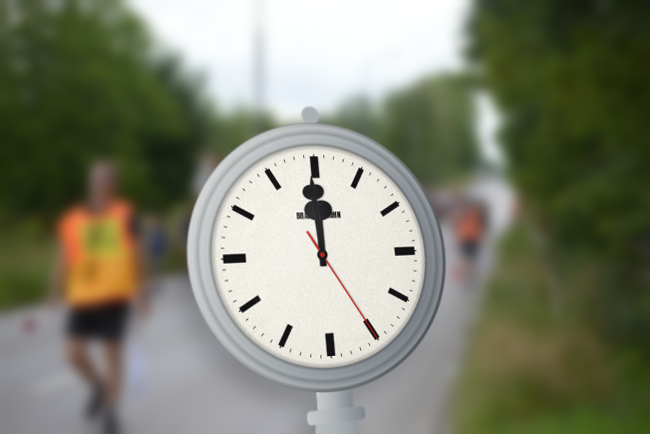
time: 11:59:25
